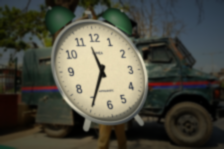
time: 11:35
